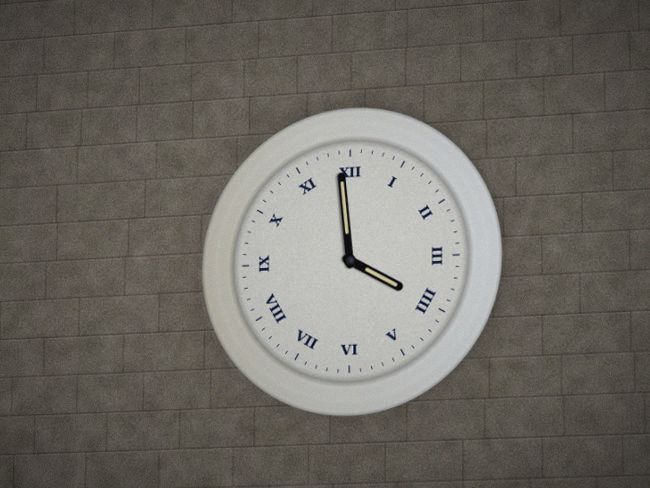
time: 3:59
